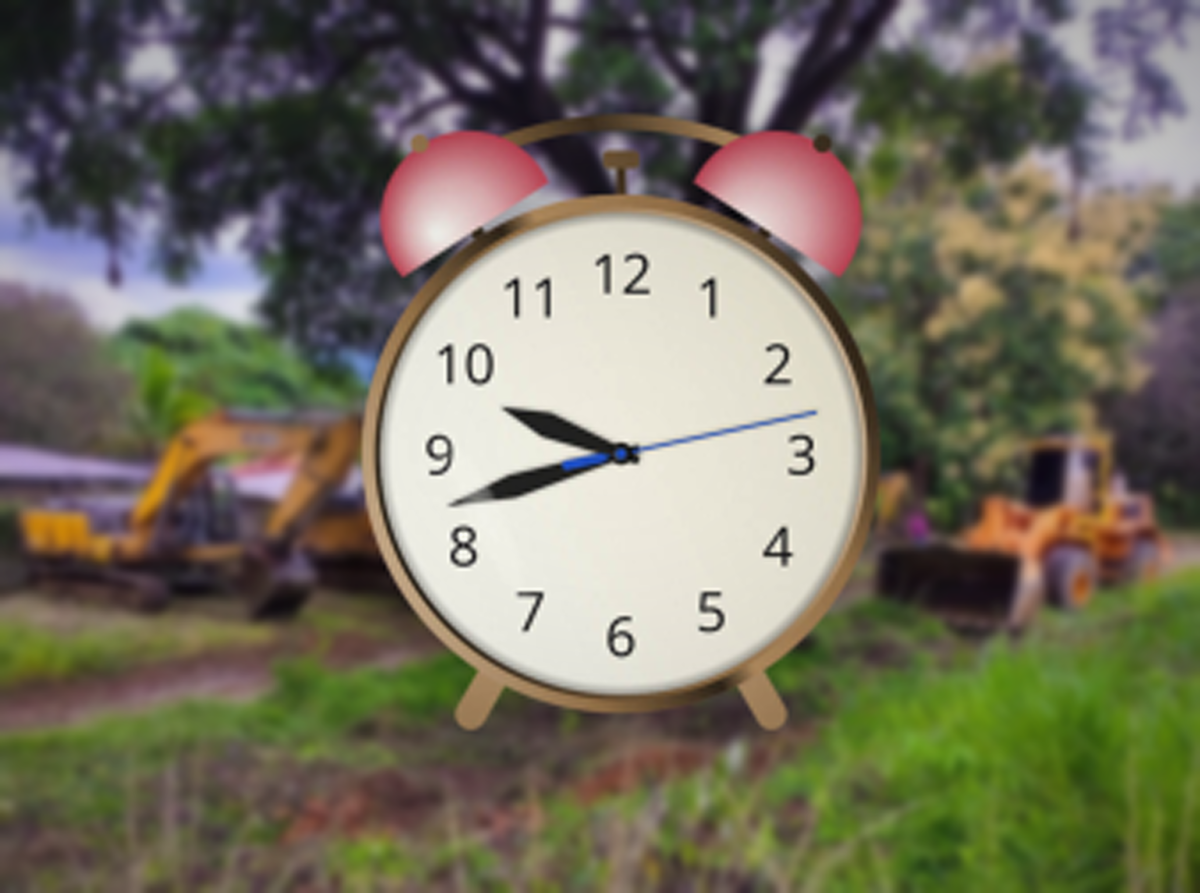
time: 9:42:13
